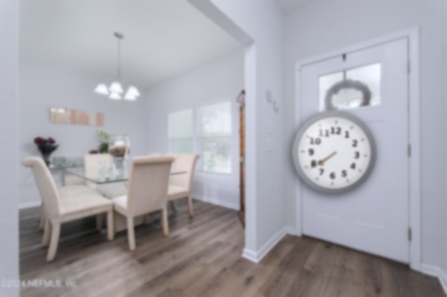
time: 7:39
